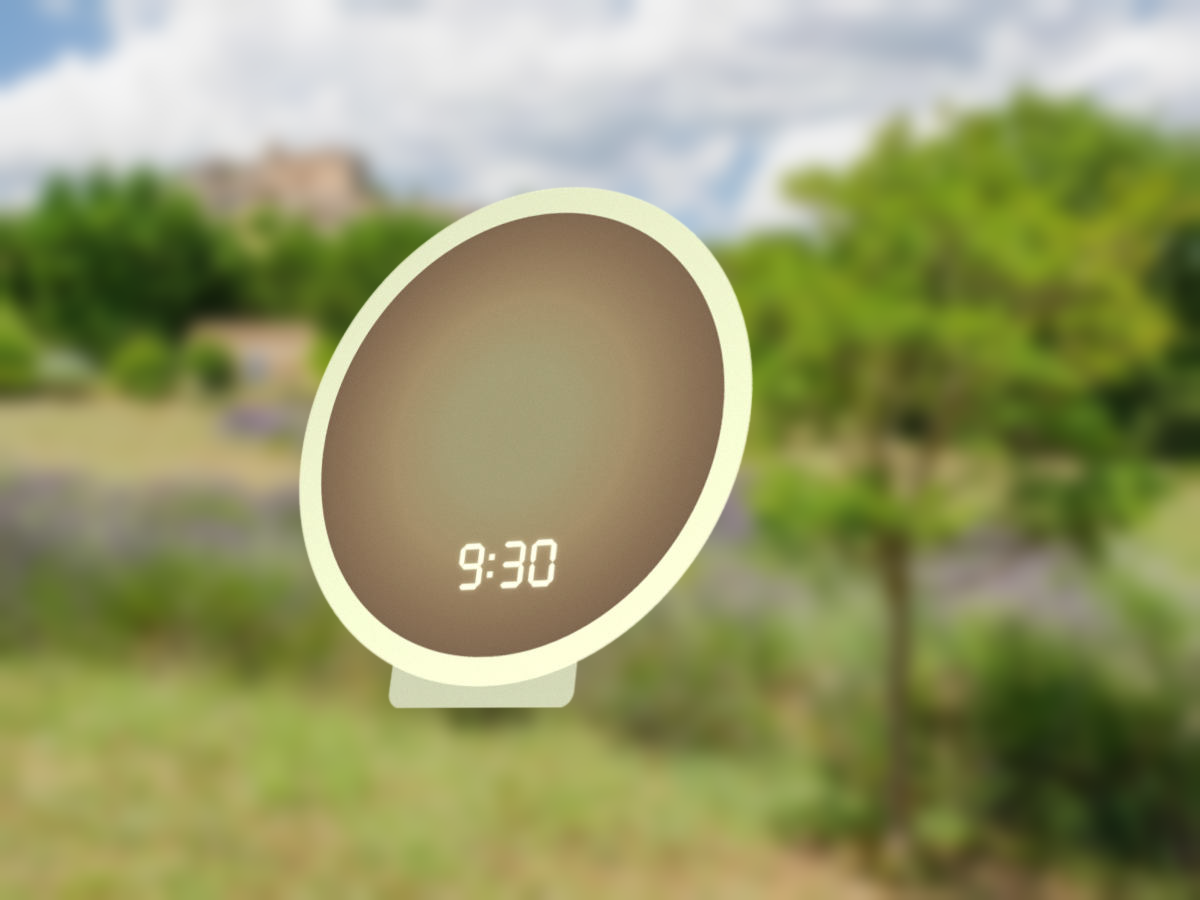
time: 9:30
